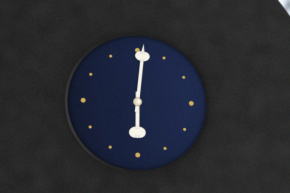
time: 6:01
